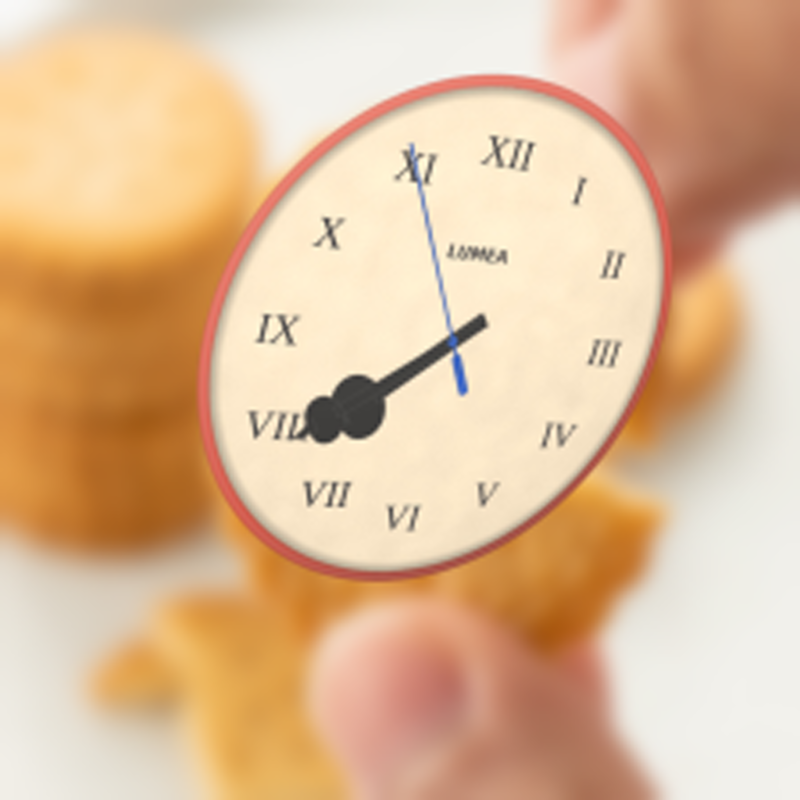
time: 7:38:55
